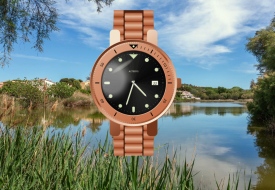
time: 4:33
